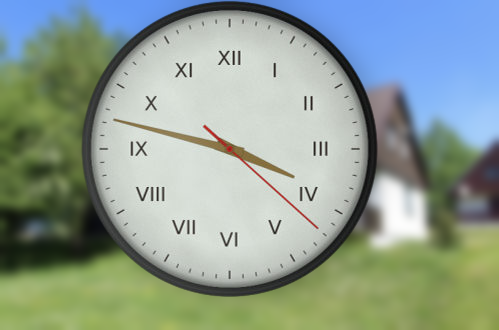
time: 3:47:22
